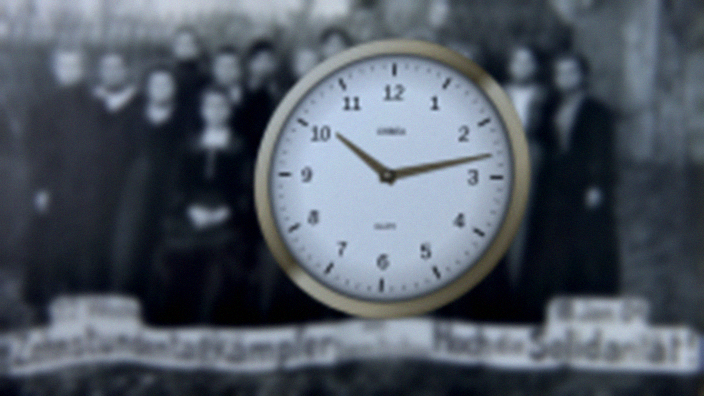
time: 10:13
